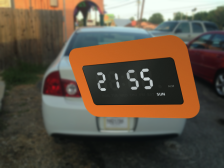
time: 21:55
